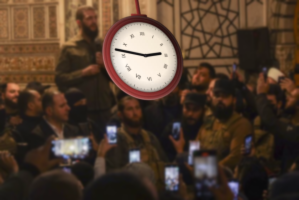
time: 2:47
